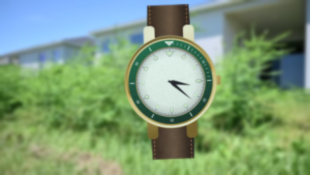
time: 3:22
